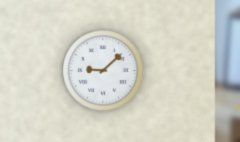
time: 9:08
